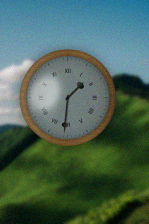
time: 1:31
